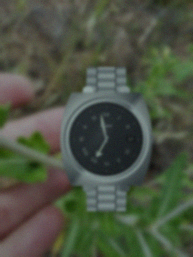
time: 6:58
